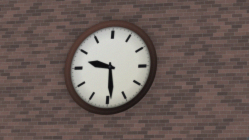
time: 9:29
